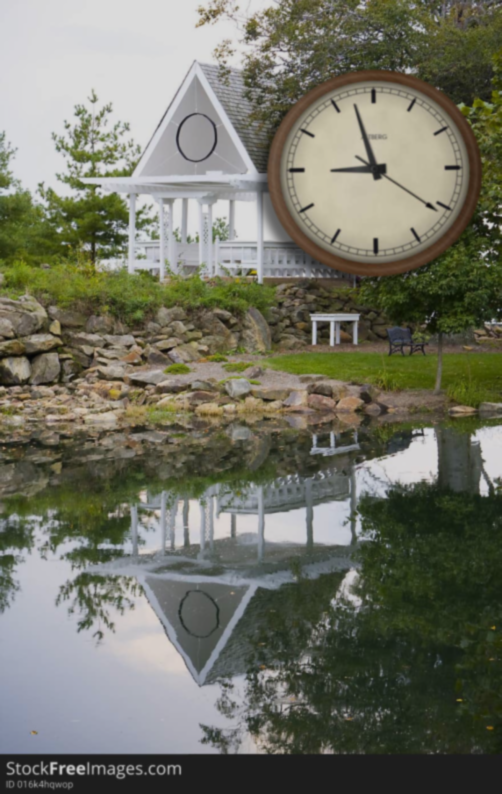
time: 8:57:21
